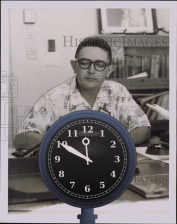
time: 11:50
